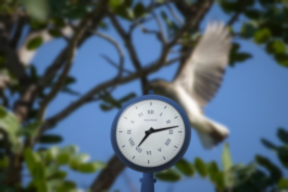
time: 7:13
